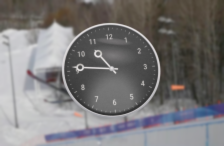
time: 10:46
